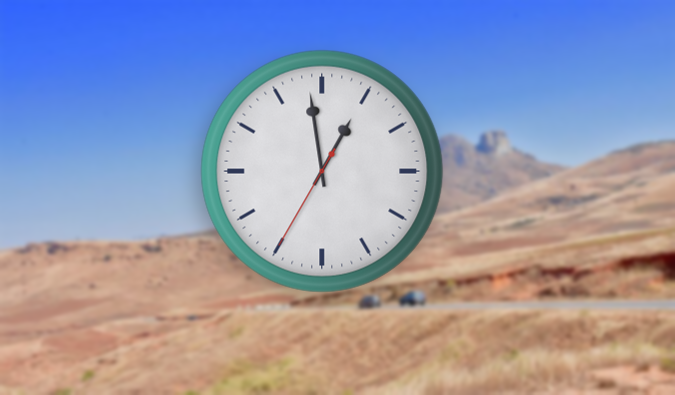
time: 12:58:35
